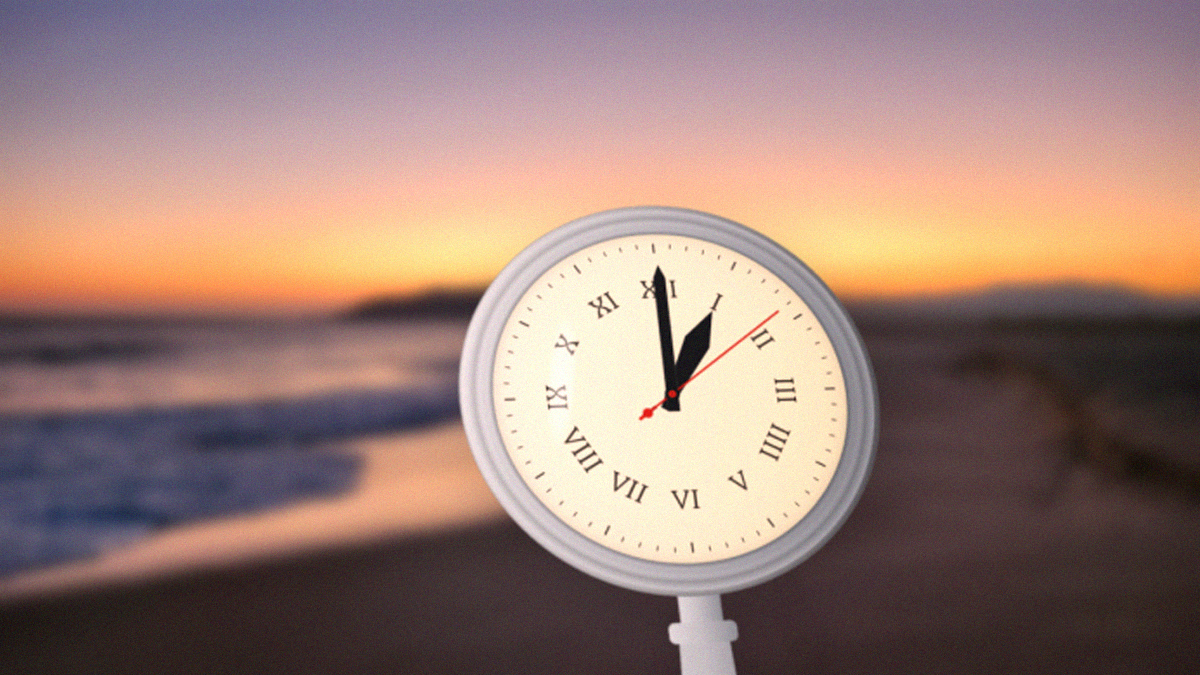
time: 1:00:09
